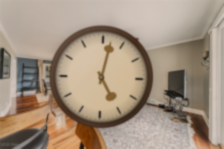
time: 5:02
